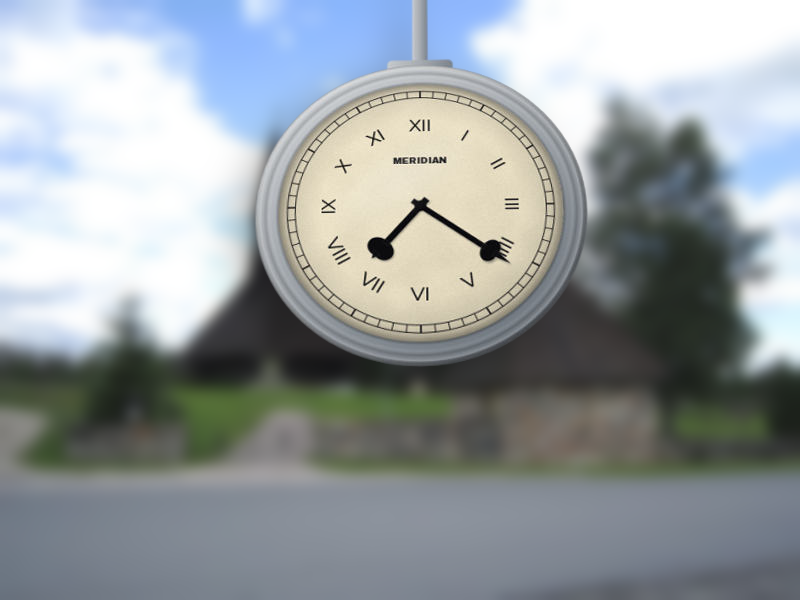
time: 7:21
